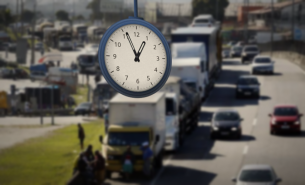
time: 12:56
